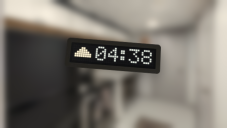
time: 4:38
